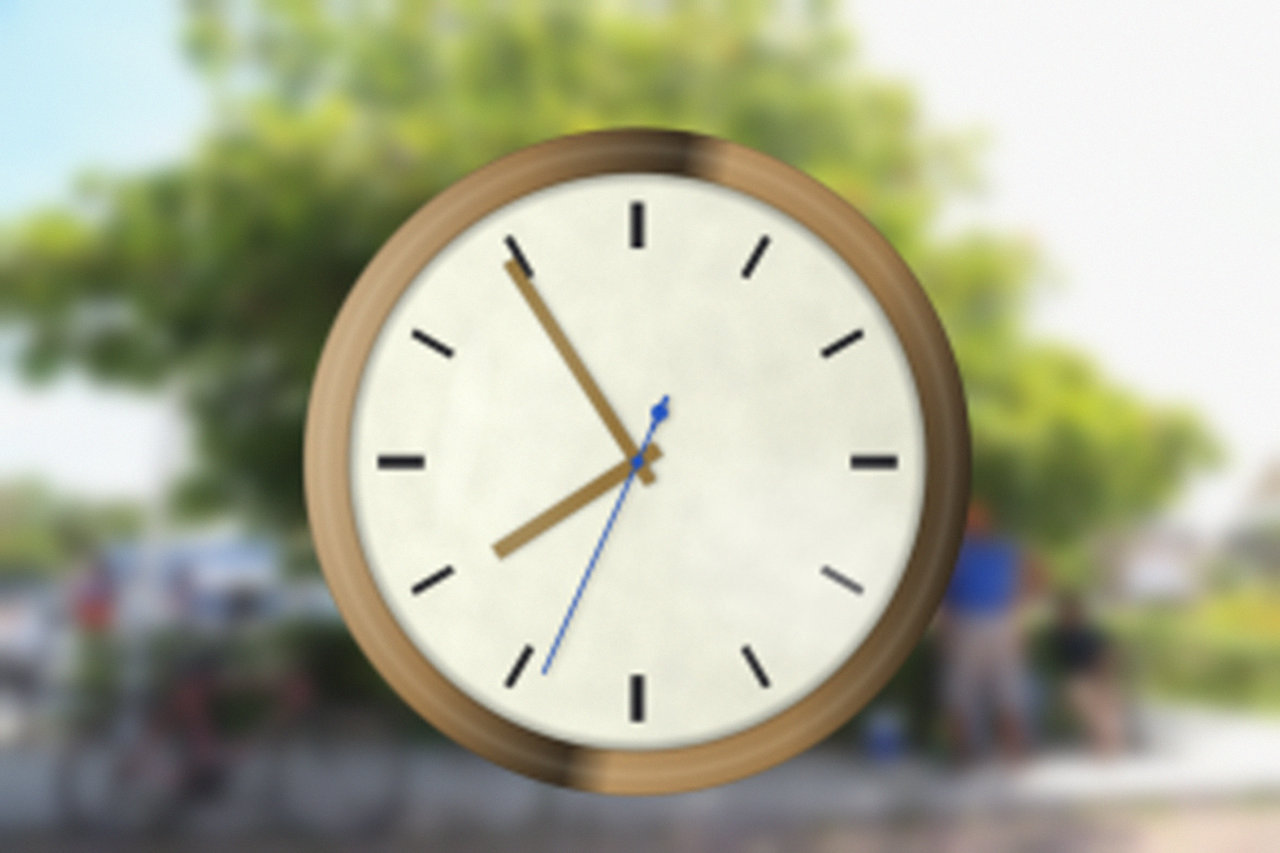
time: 7:54:34
